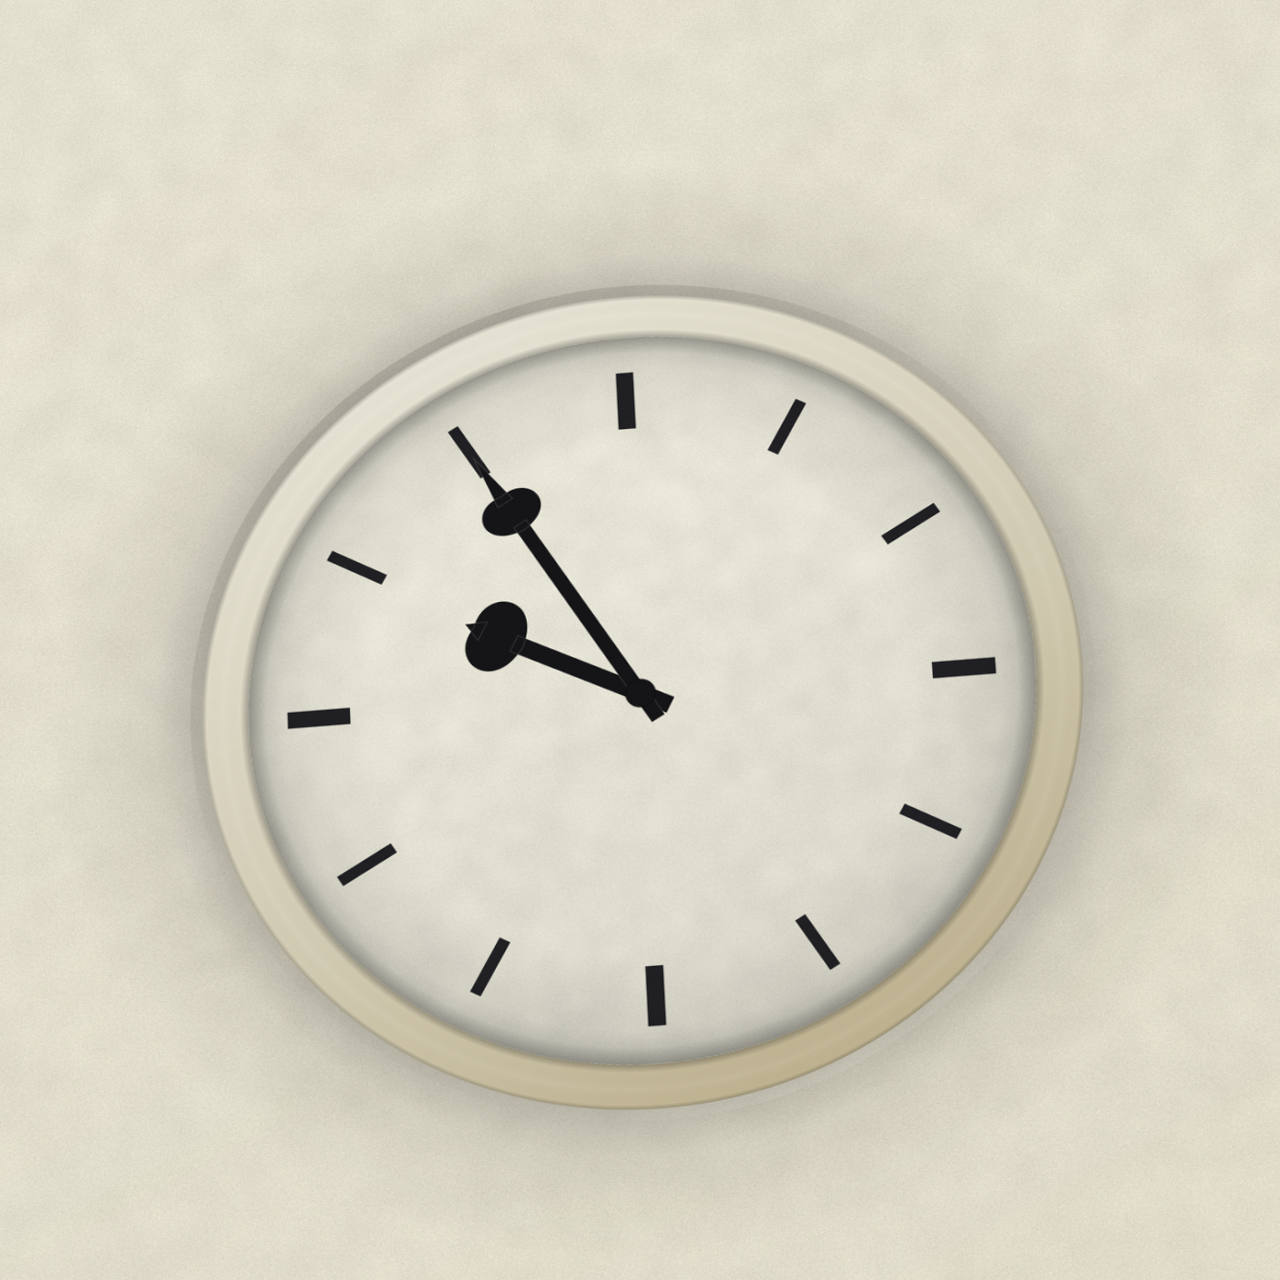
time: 9:55
